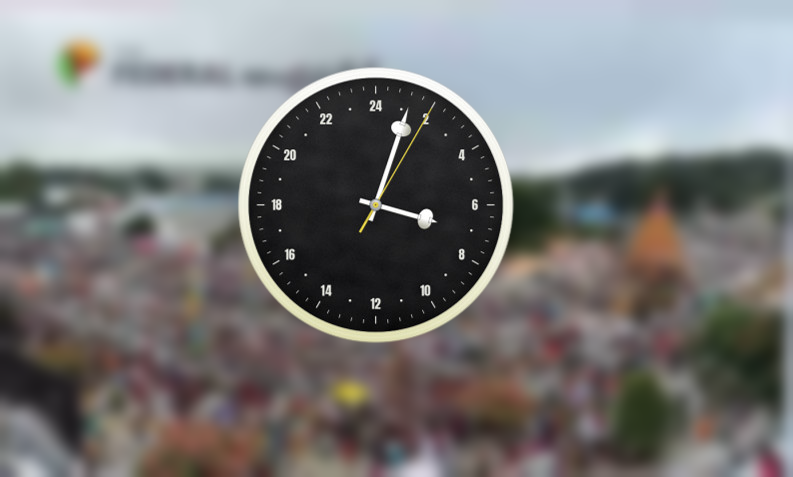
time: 7:03:05
